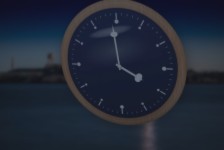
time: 3:59
